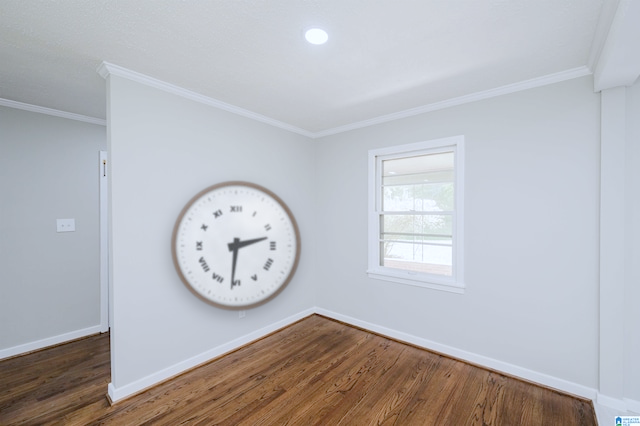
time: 2:31
